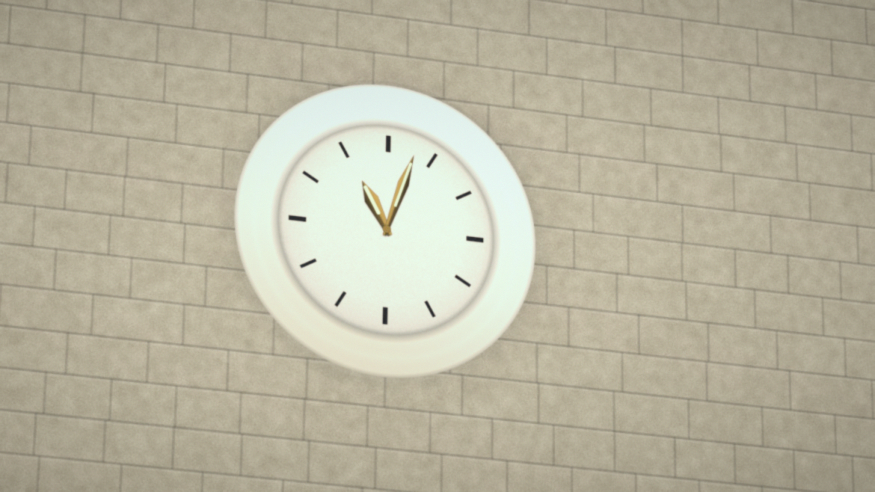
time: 11:03
